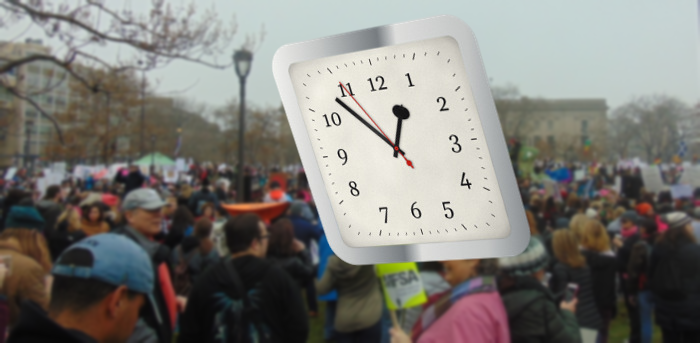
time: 12:52:55
